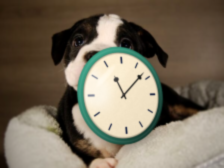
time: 11:08
